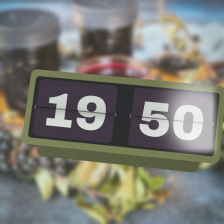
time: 19:50
